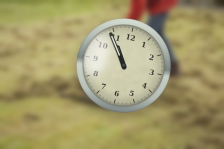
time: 10:54
